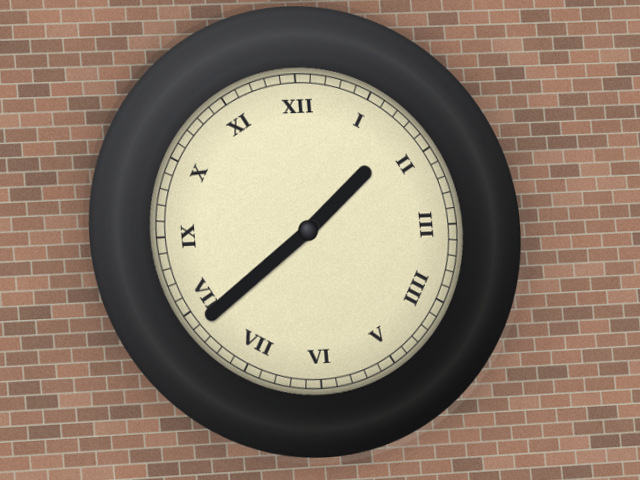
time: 1:39
